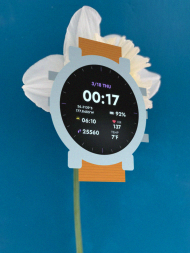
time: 0:17
